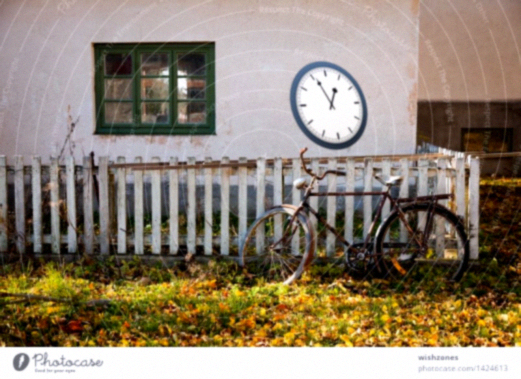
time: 12:56
